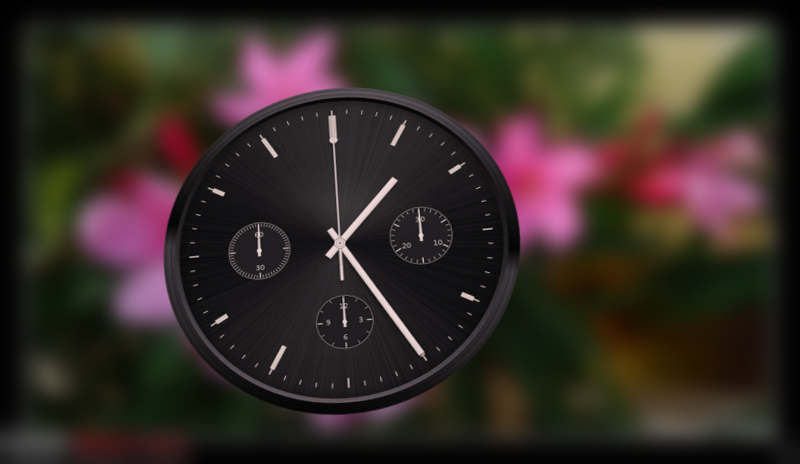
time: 1:25
